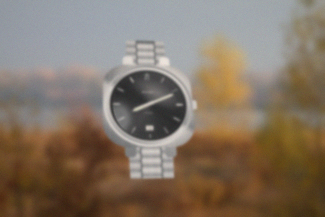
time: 8:11
